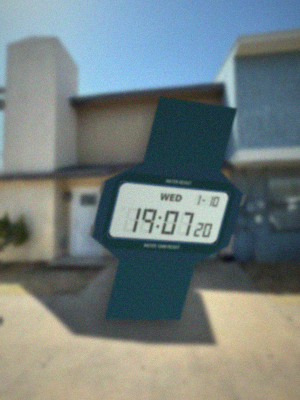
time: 19:07:20
